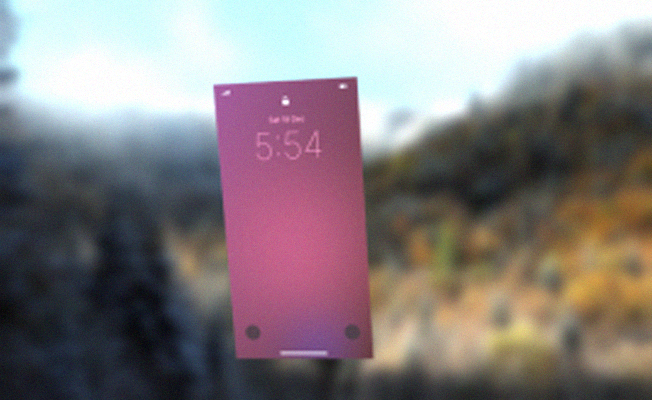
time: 5:54
